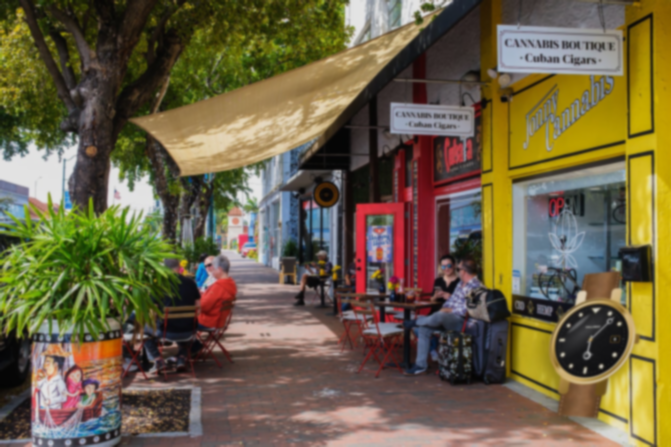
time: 6:07
